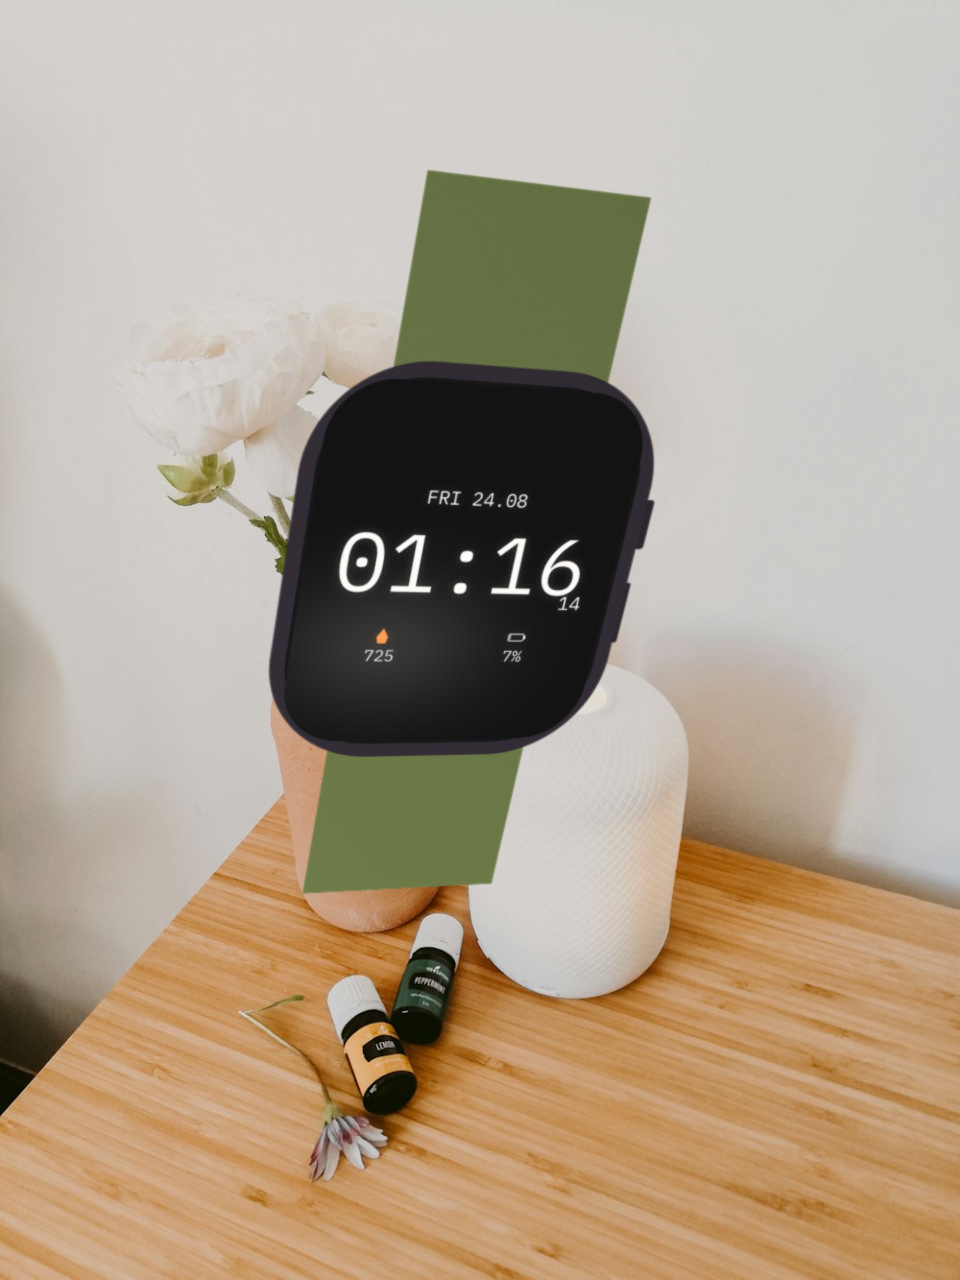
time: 1:16:14
